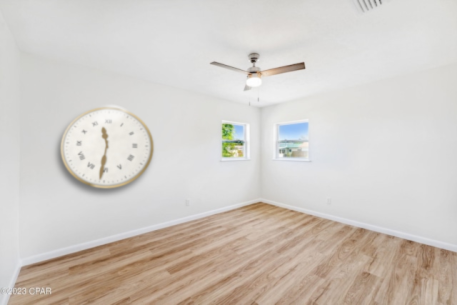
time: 11:31
